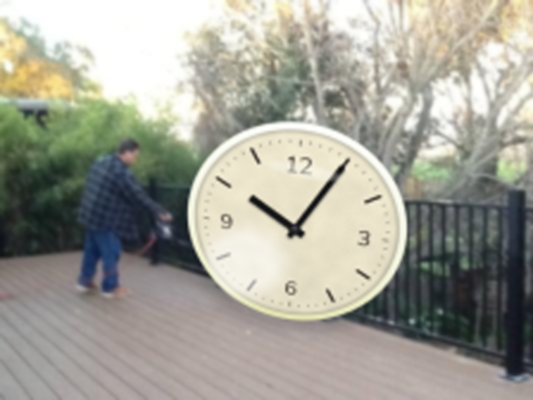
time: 10:05
